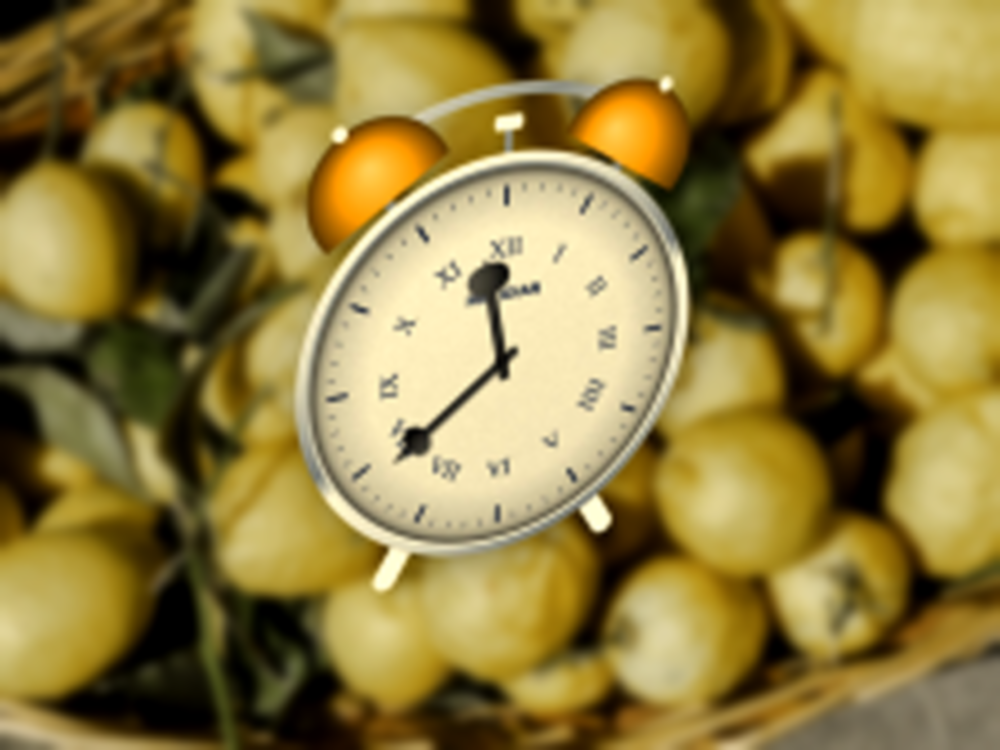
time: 11:39
